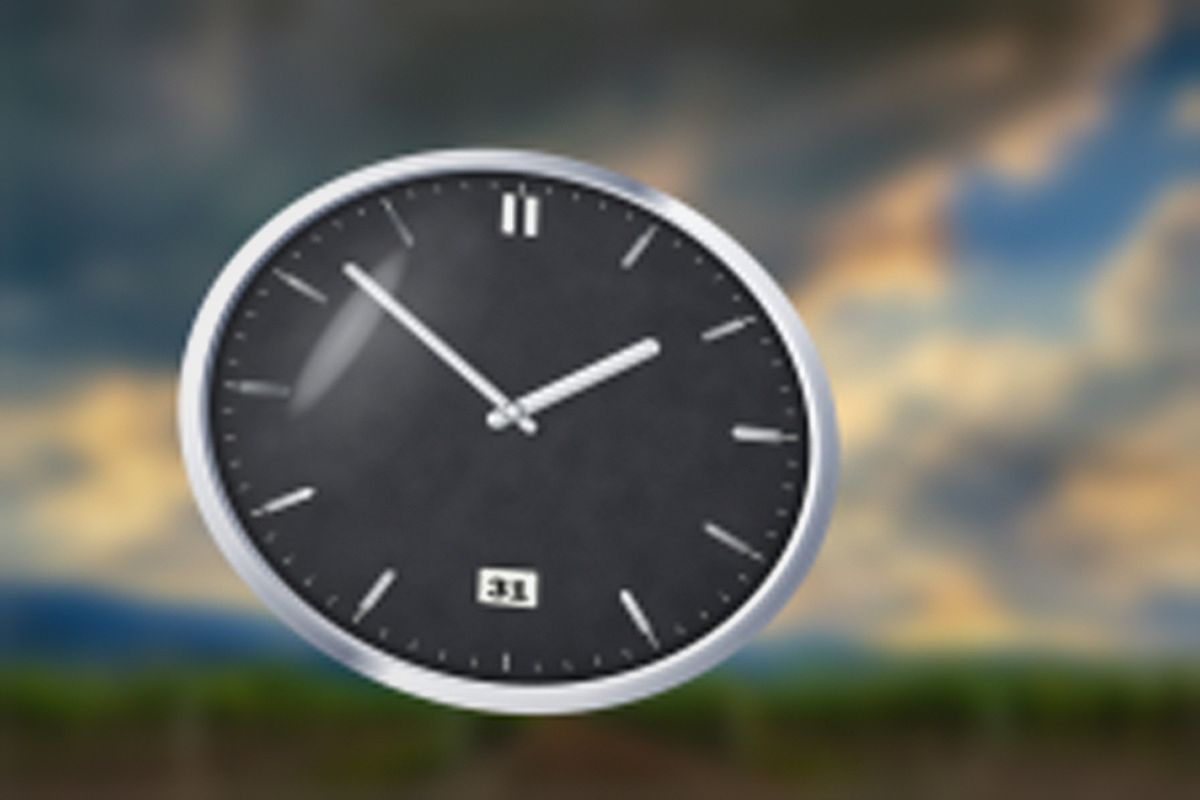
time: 1:52
